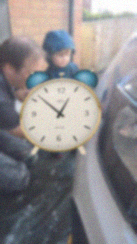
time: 12:52
